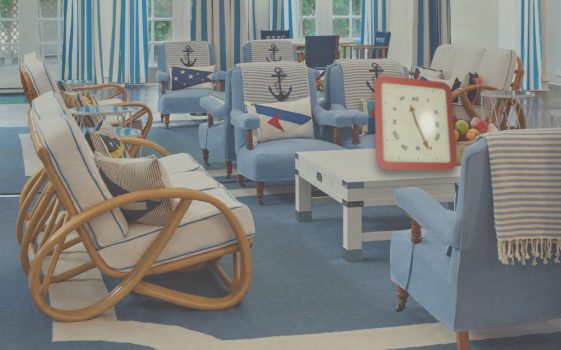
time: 11:26
